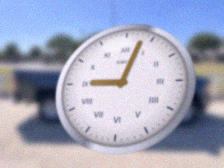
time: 9:03
